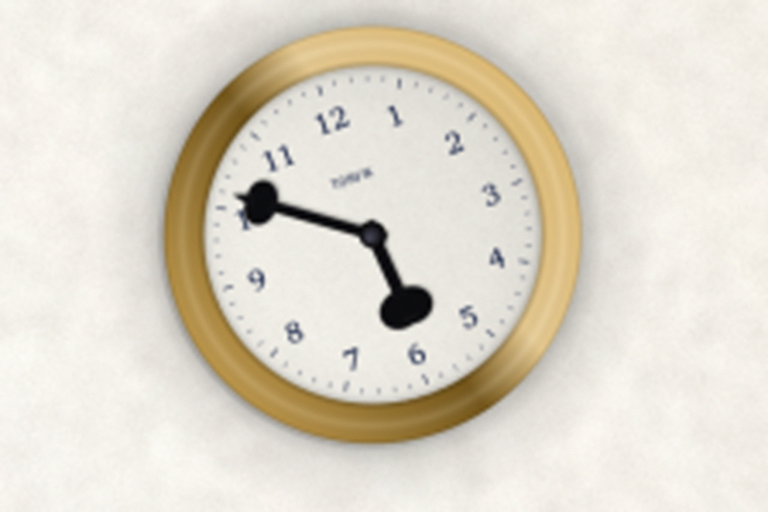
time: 5:51
